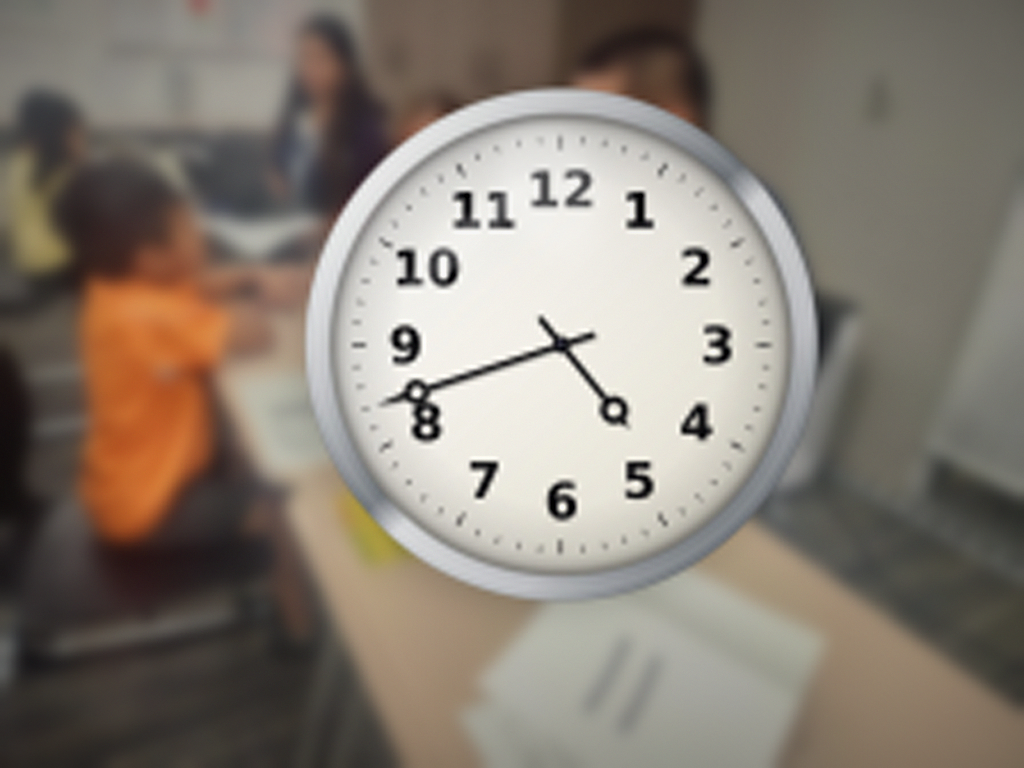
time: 4:42
